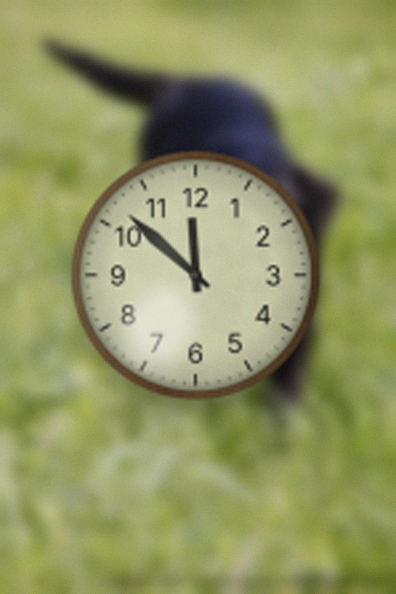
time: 11:52
